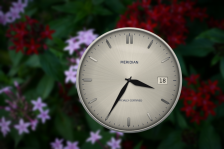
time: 3:35
